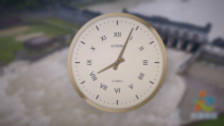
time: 8:04
